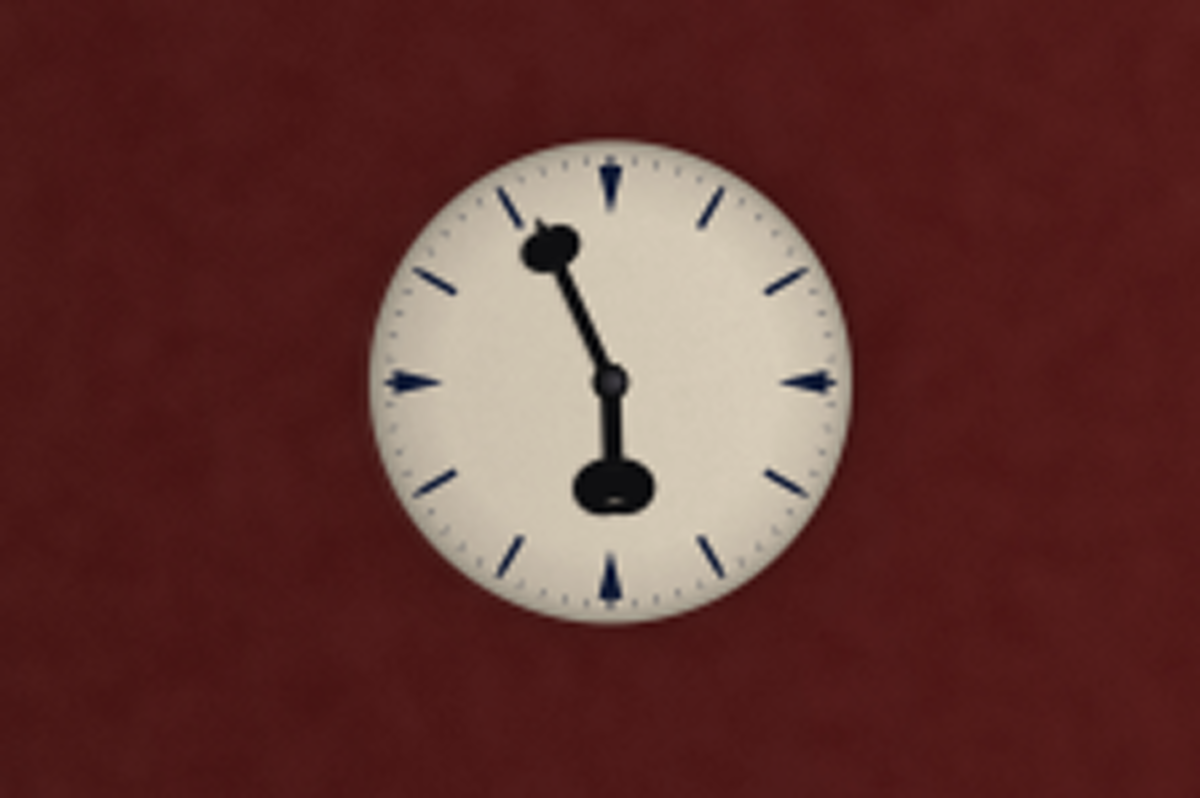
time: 5:56
